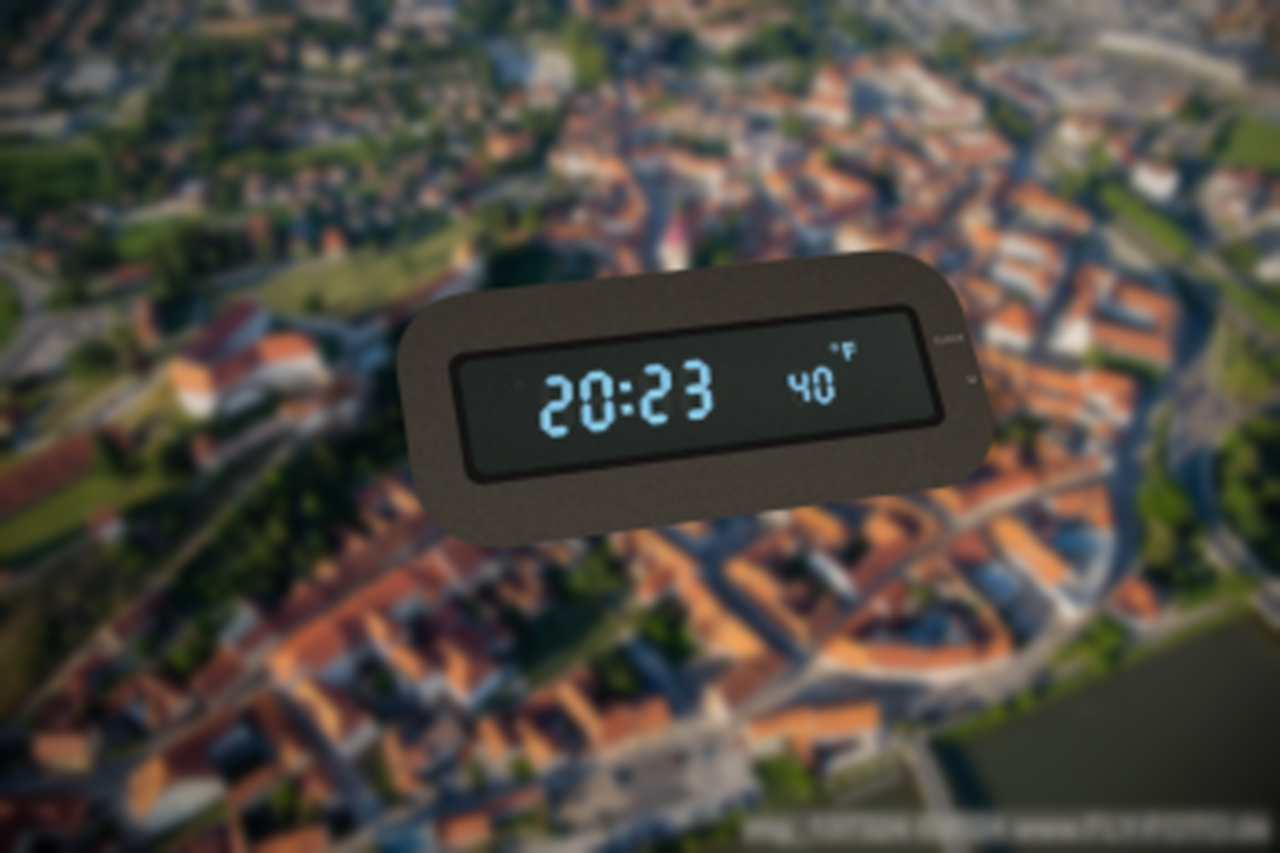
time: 20:23
